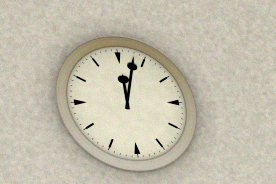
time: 12:03
